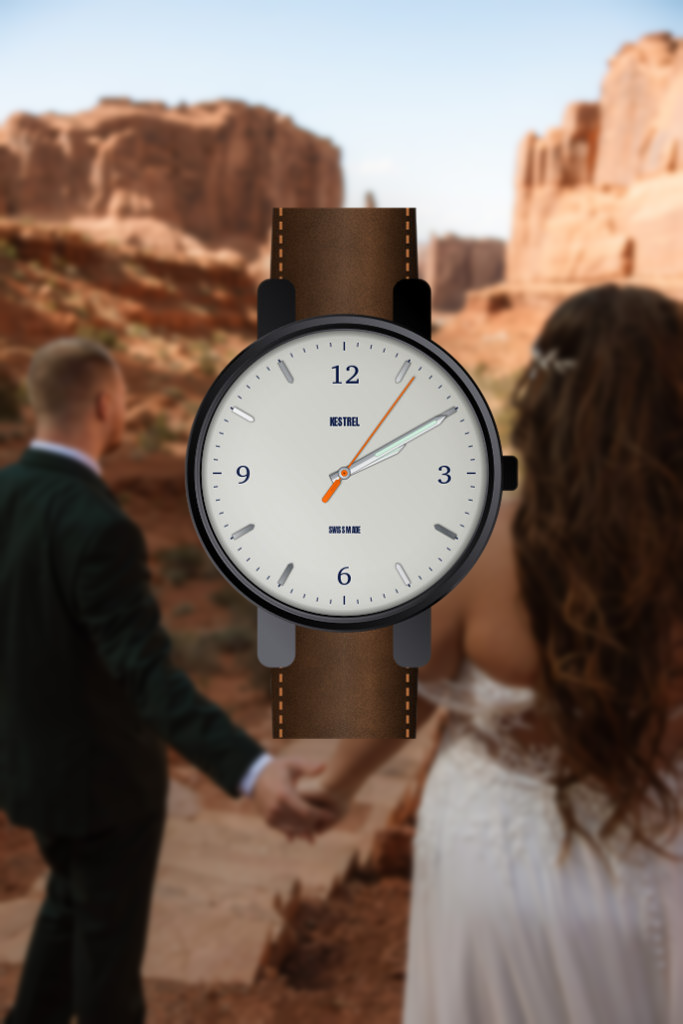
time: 2:10:06
